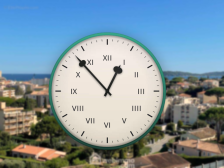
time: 12:53
